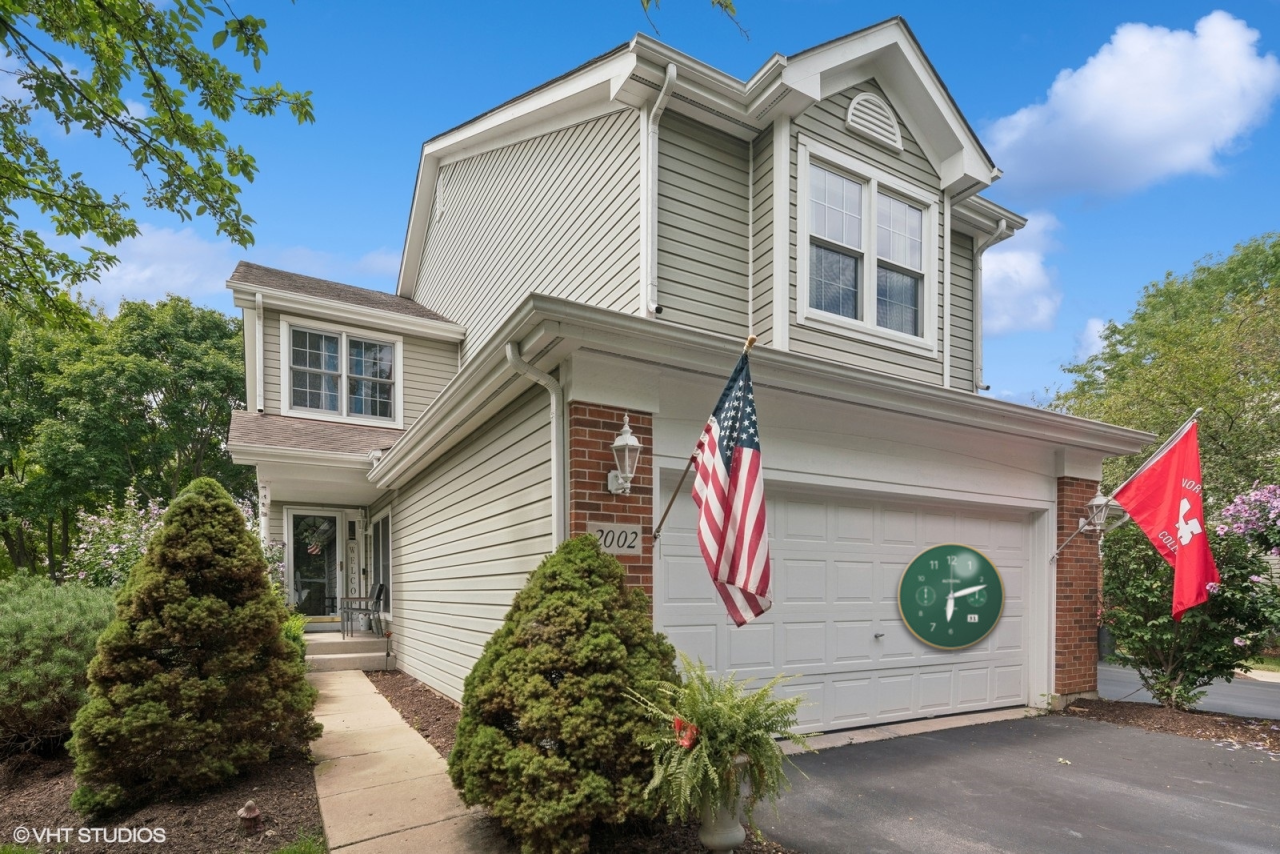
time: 6:12
